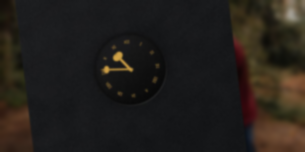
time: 10:46
